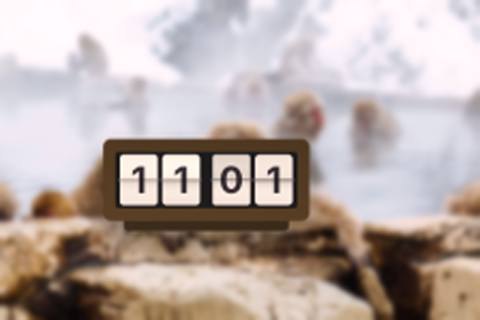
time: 11:01
